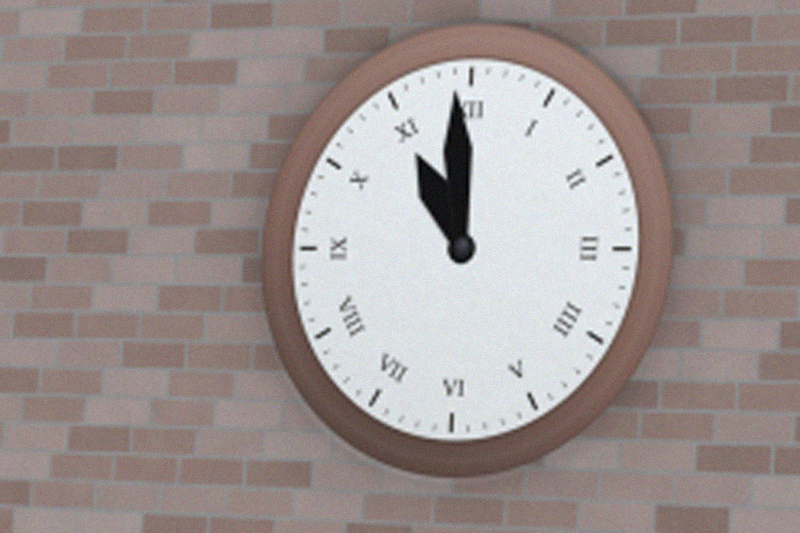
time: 10:59
